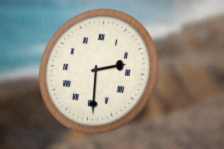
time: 2:29
